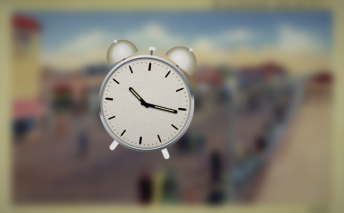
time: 10:16
